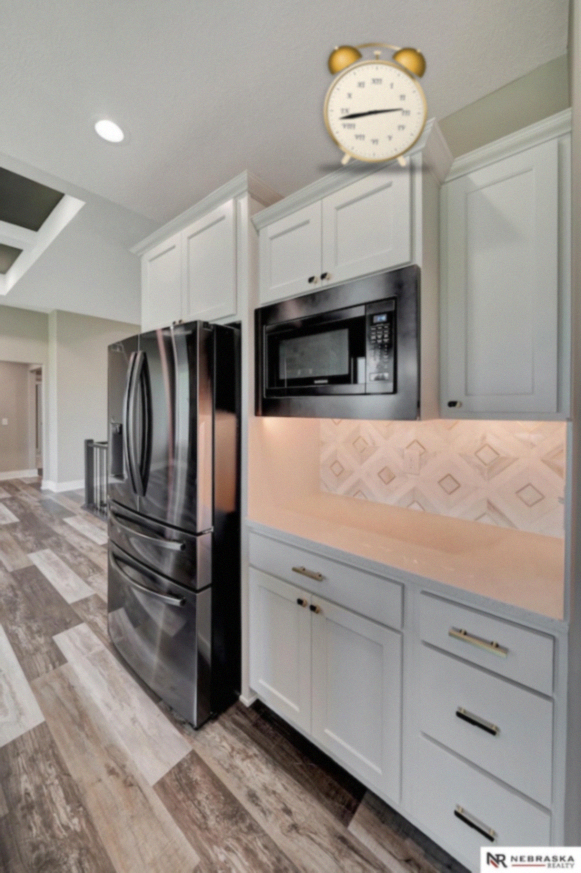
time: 2:43
